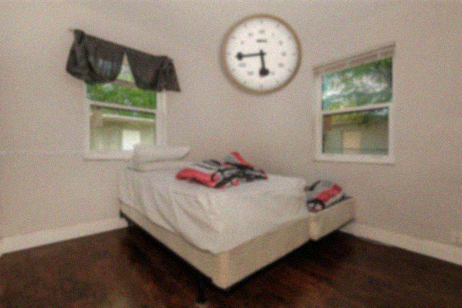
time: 5:44
